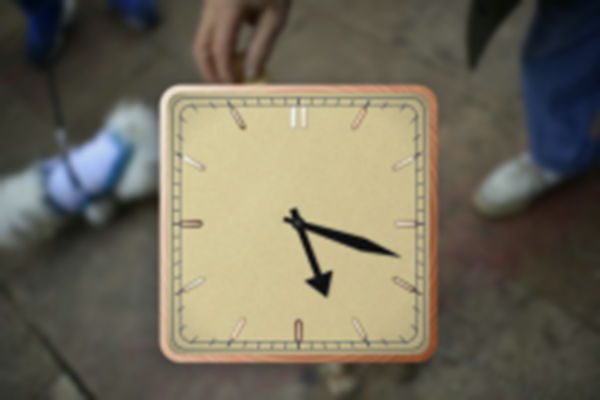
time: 5:18
